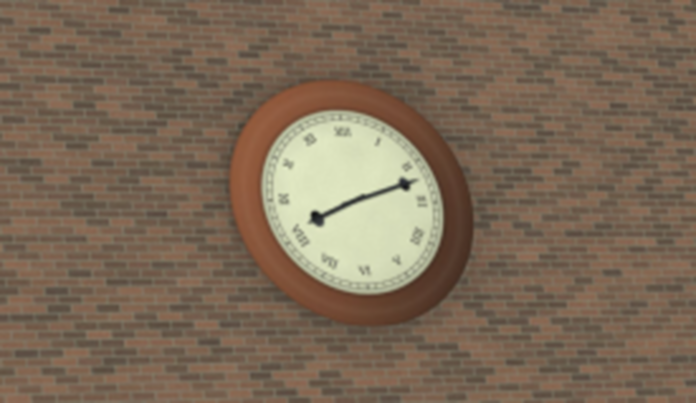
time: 8:12
